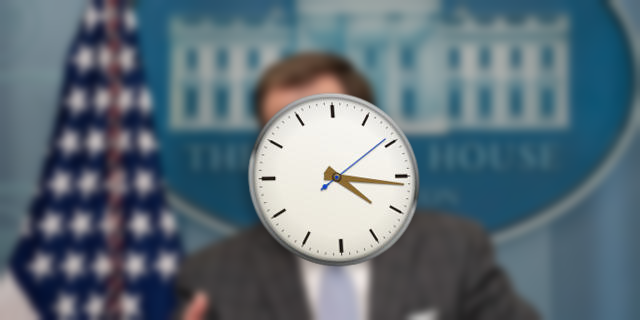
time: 4:16:09
